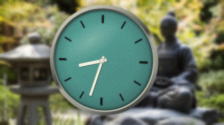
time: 8:33
